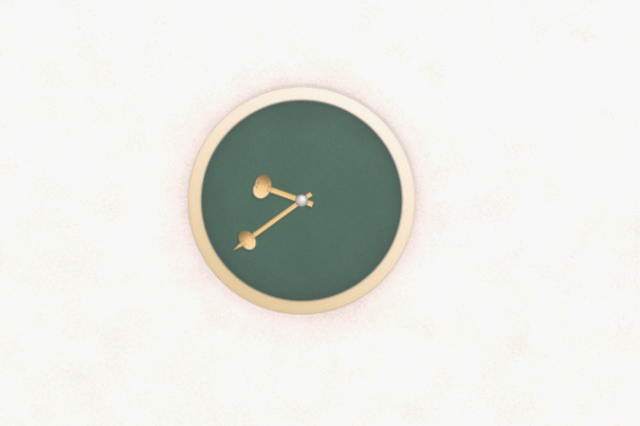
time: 9:39
